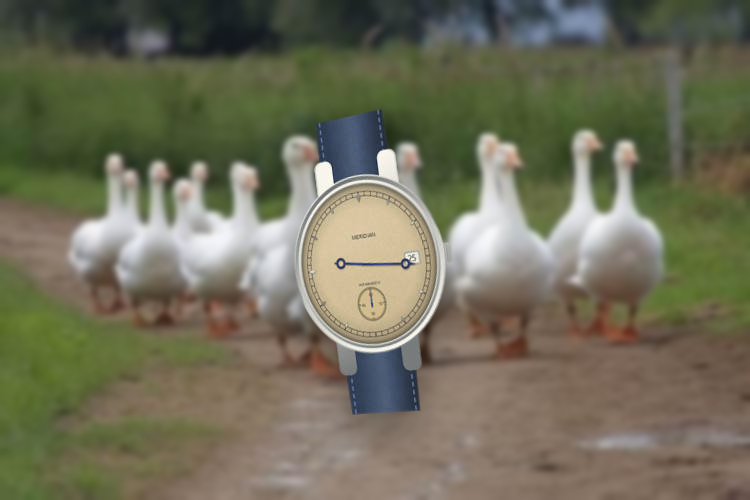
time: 9:16
